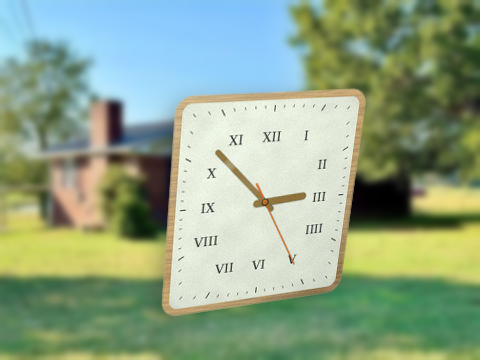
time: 2:52:25
